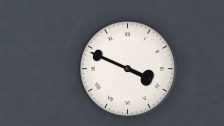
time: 3:49
